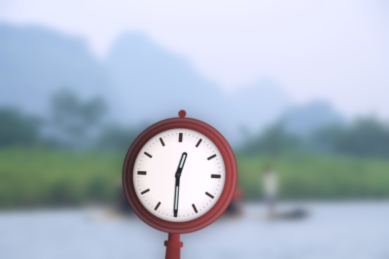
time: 12:30
